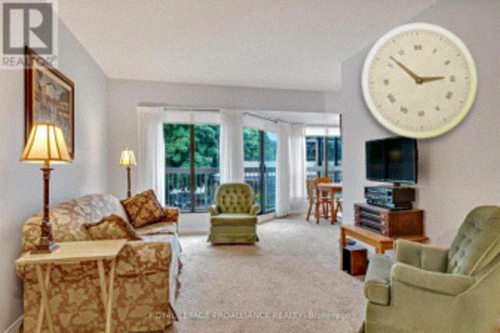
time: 2:52
